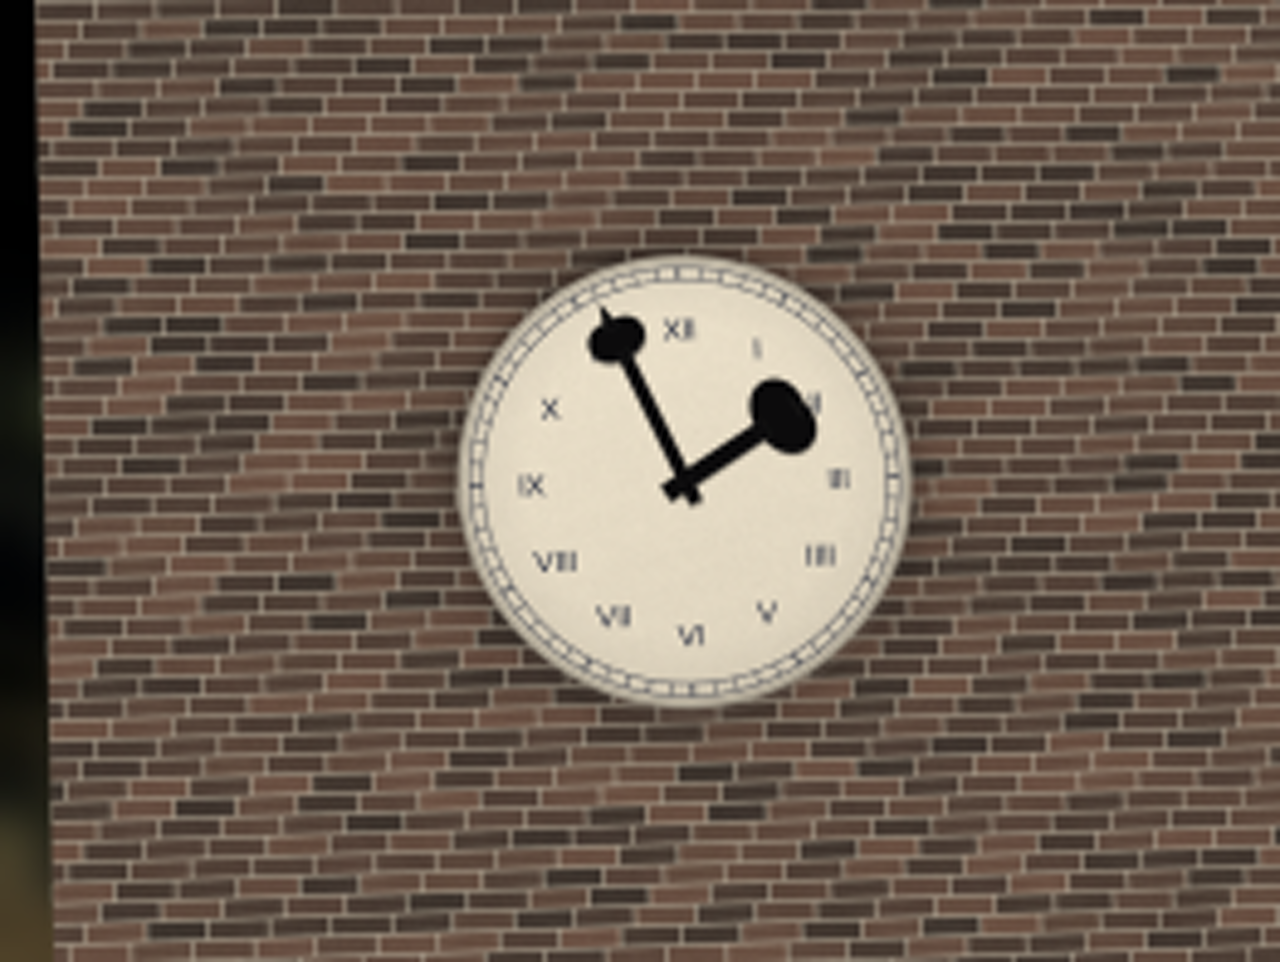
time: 1:56
